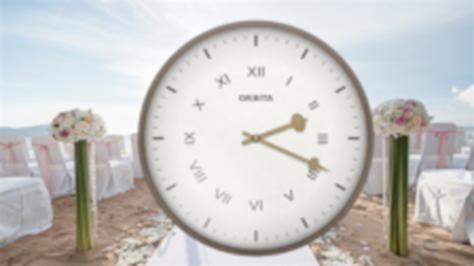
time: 2:19
